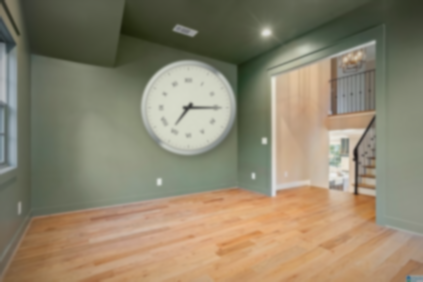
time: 7:15
